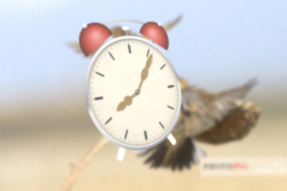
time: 8:06
